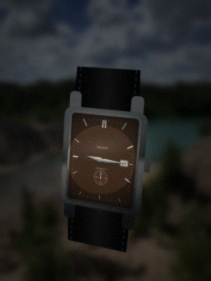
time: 9:15
